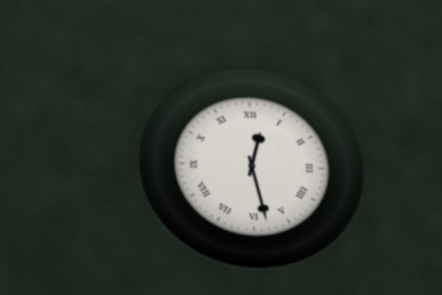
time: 12:28
